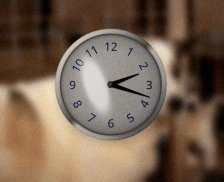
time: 2:18
